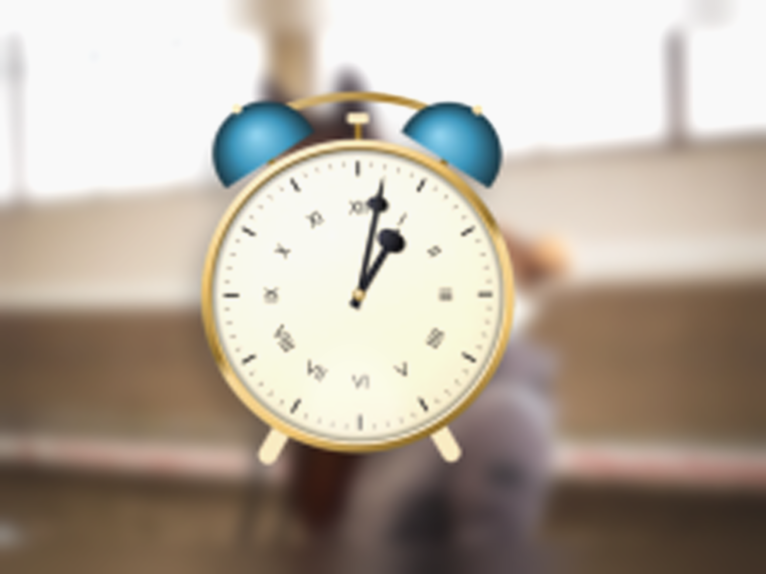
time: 1:02
